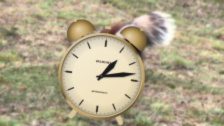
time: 1:13
